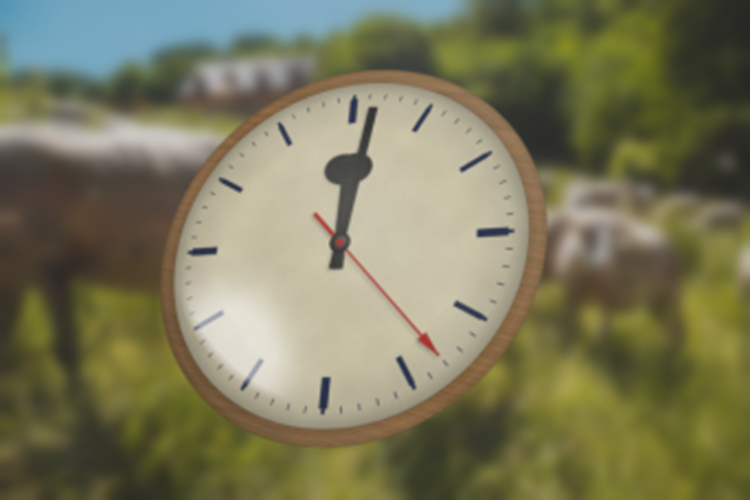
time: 12:01:23
